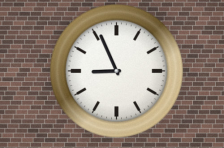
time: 8:56
